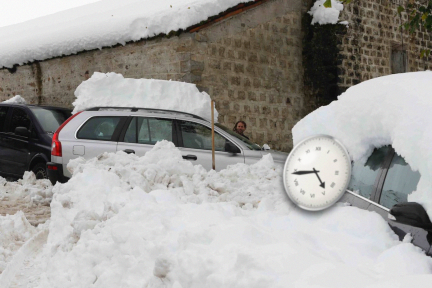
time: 4:44
